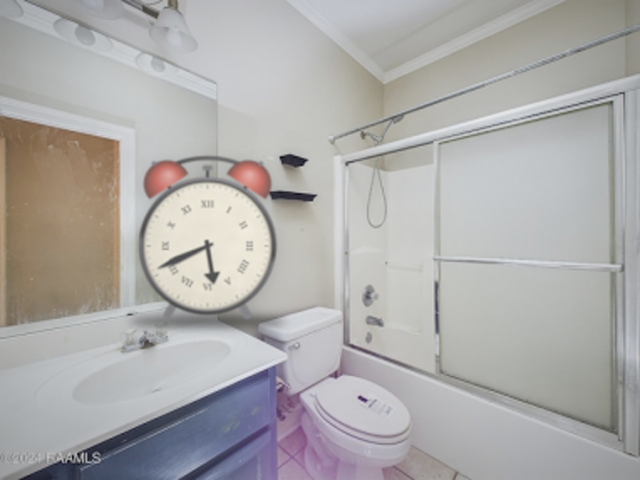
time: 5:41
